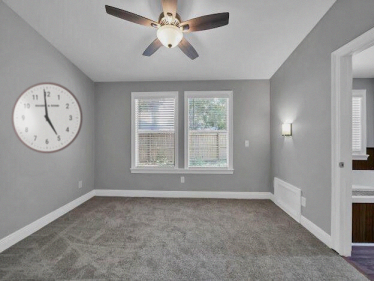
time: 4:59
